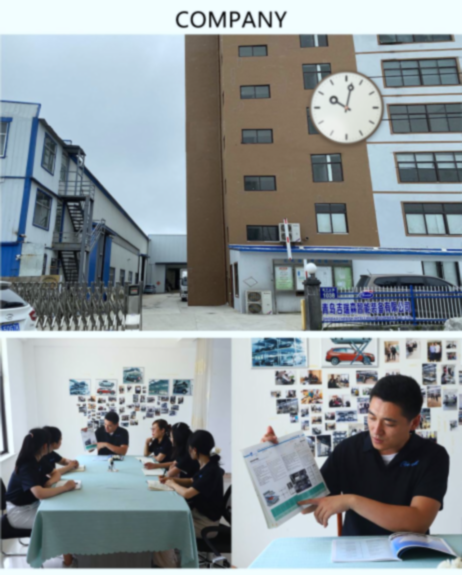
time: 10:02
